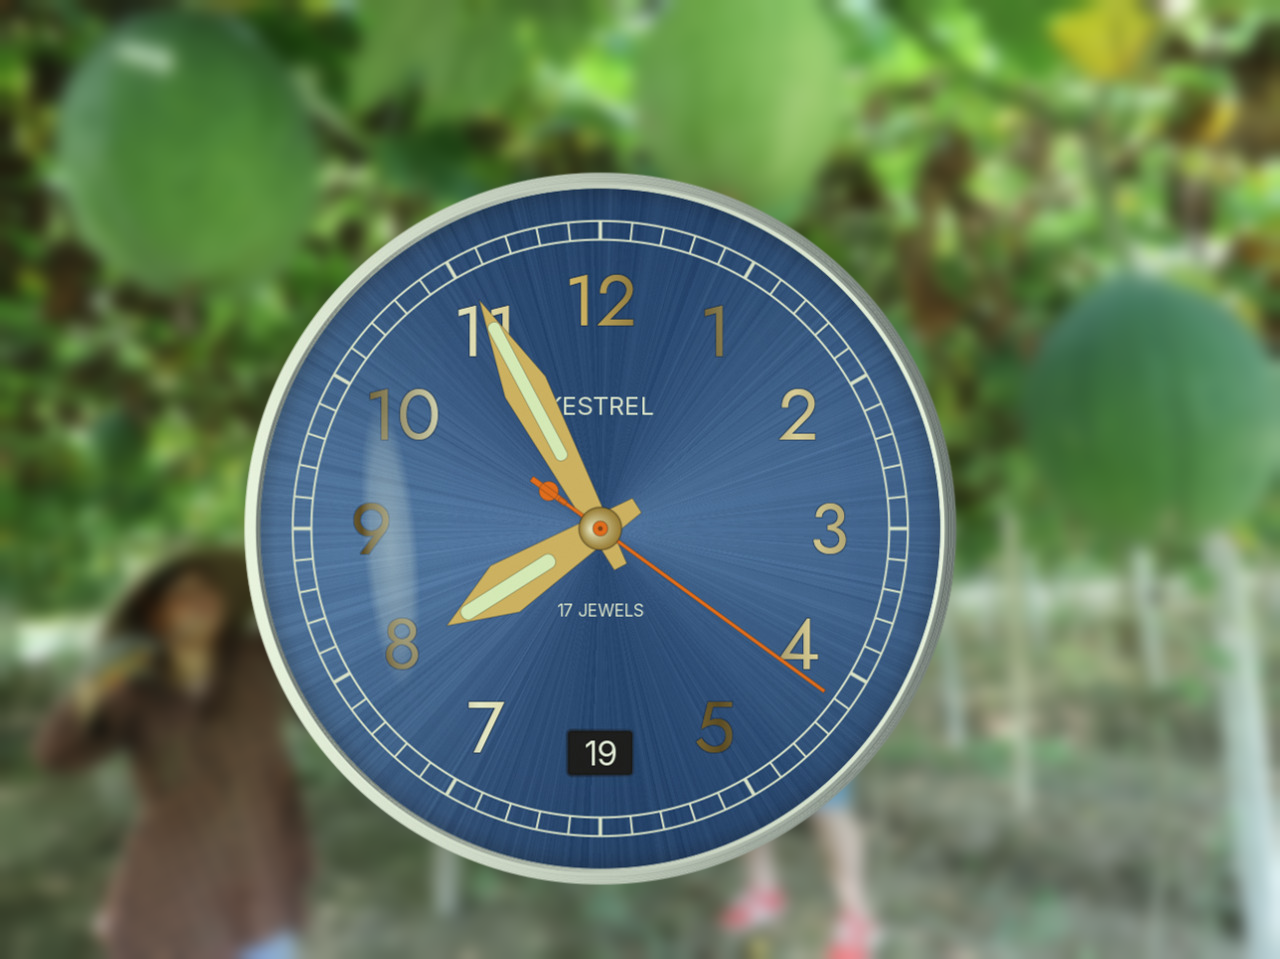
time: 7:55:21
